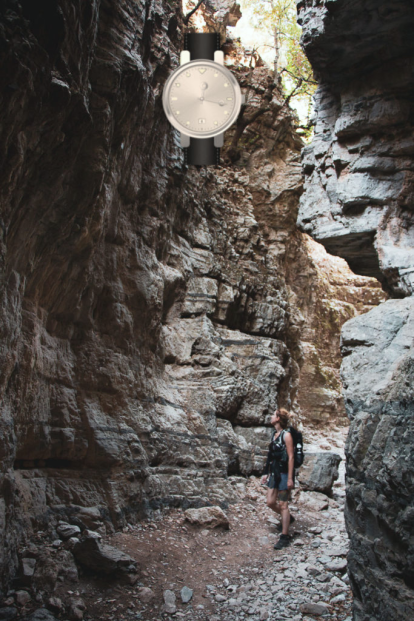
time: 12:17
